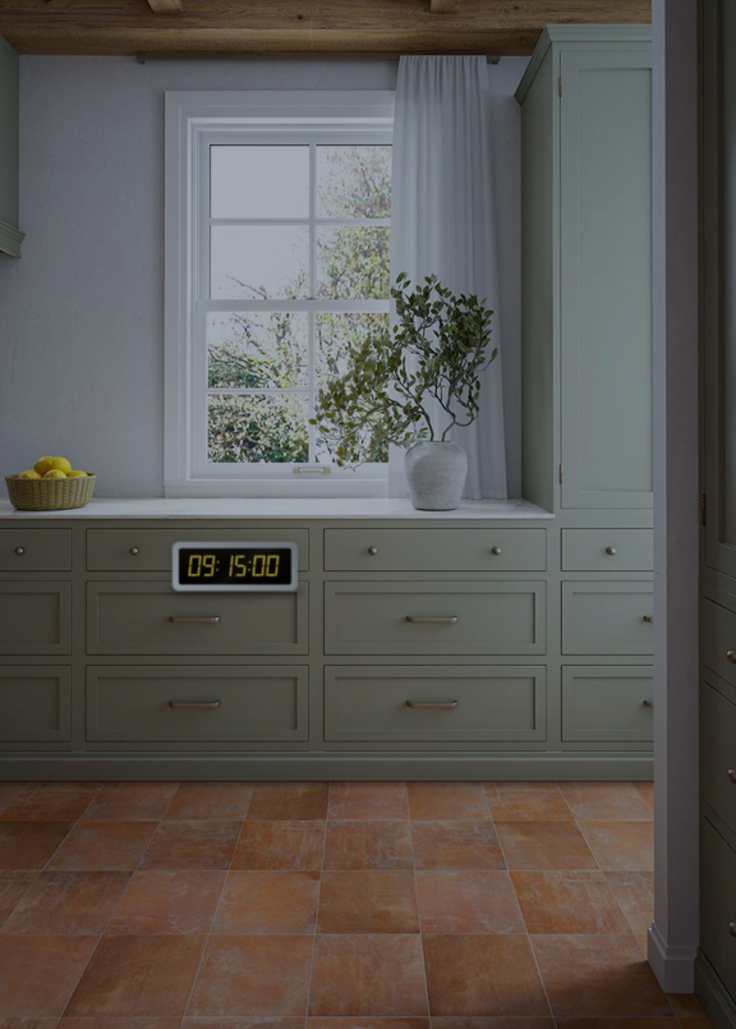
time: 9:15:00
